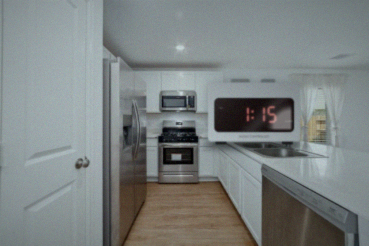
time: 1:15
